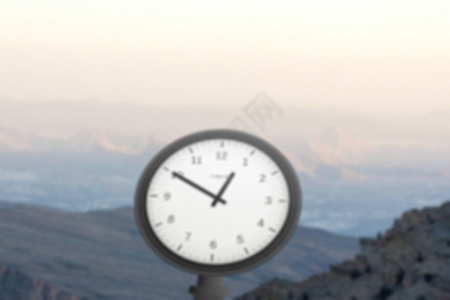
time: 12:50
